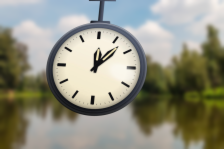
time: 12:07
